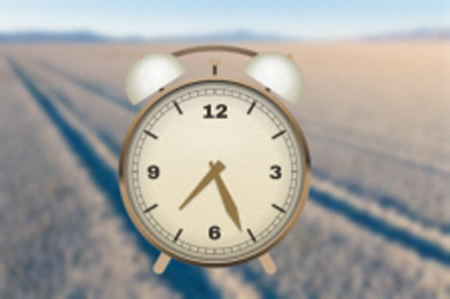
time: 7:26
